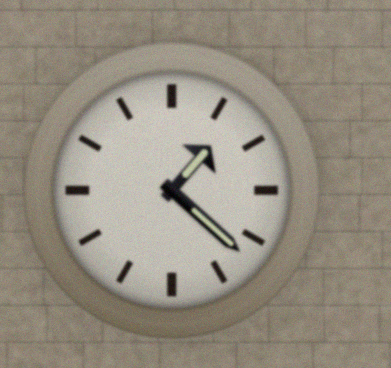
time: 1:22
